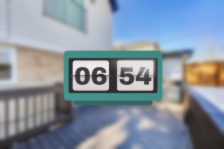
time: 6:54
